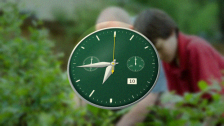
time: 6:44
